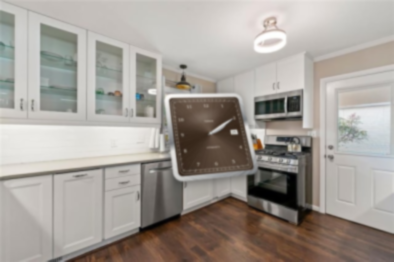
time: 2:10
